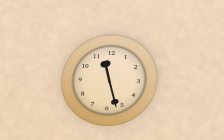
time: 11:27
